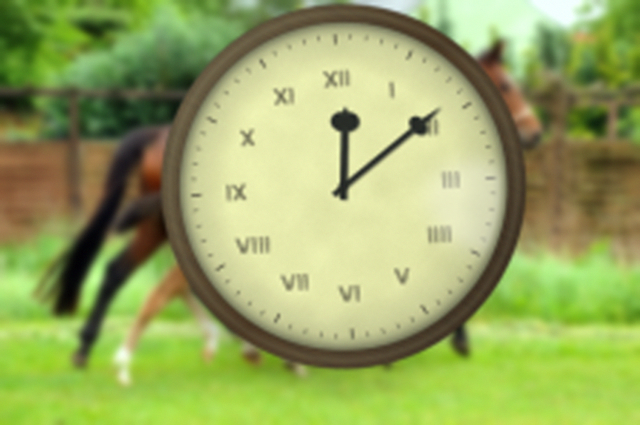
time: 12:09
